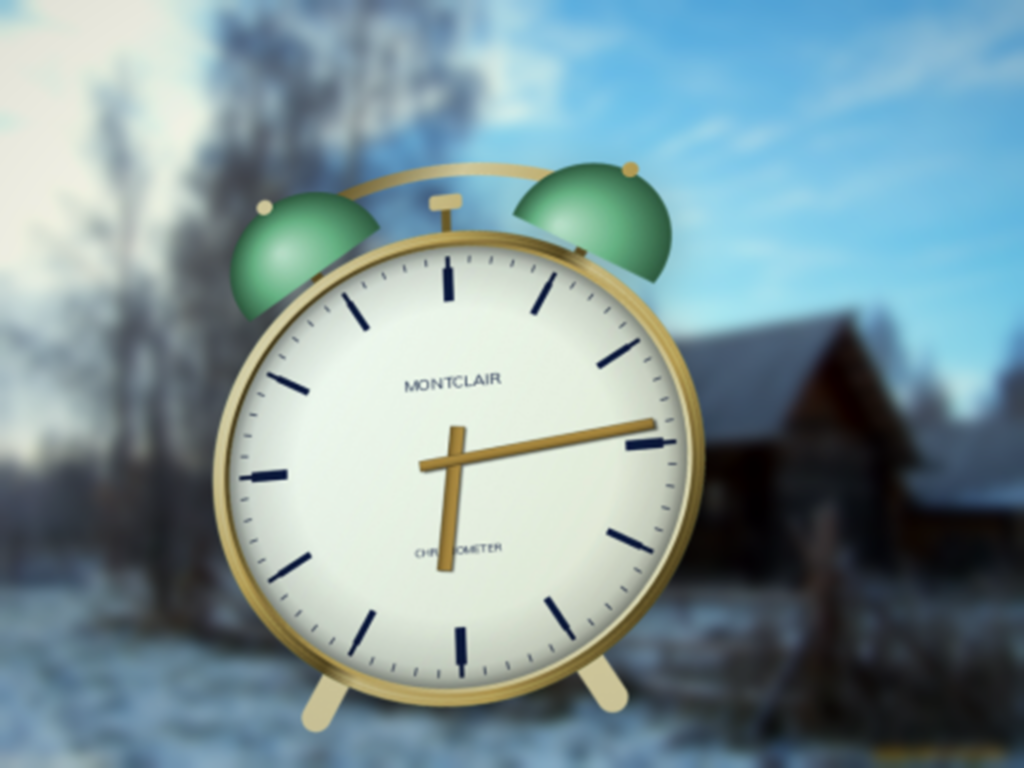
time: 6:14
